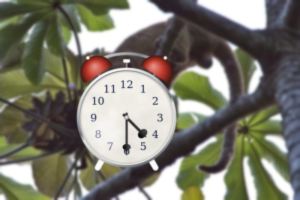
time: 4:30
